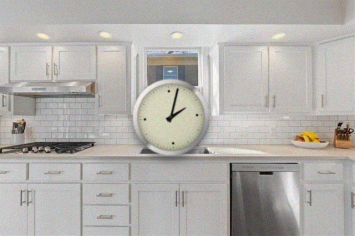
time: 2:03
